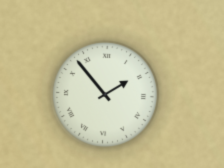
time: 1:53
